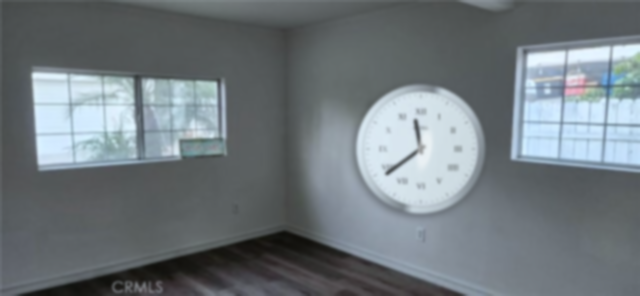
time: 11:39
